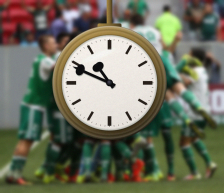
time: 10:49
